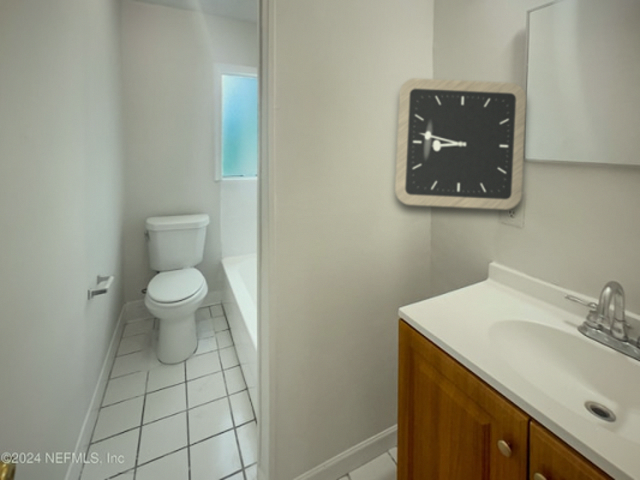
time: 8:47
